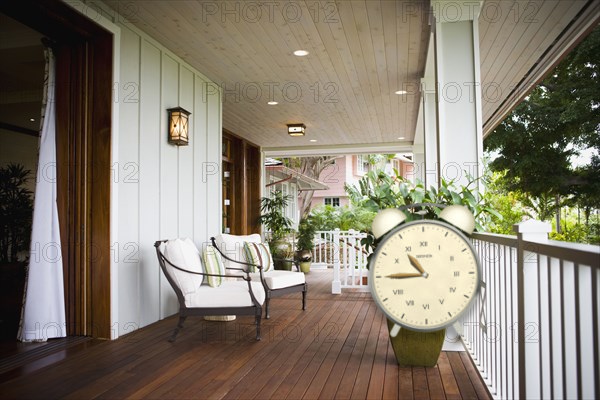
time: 10:45
